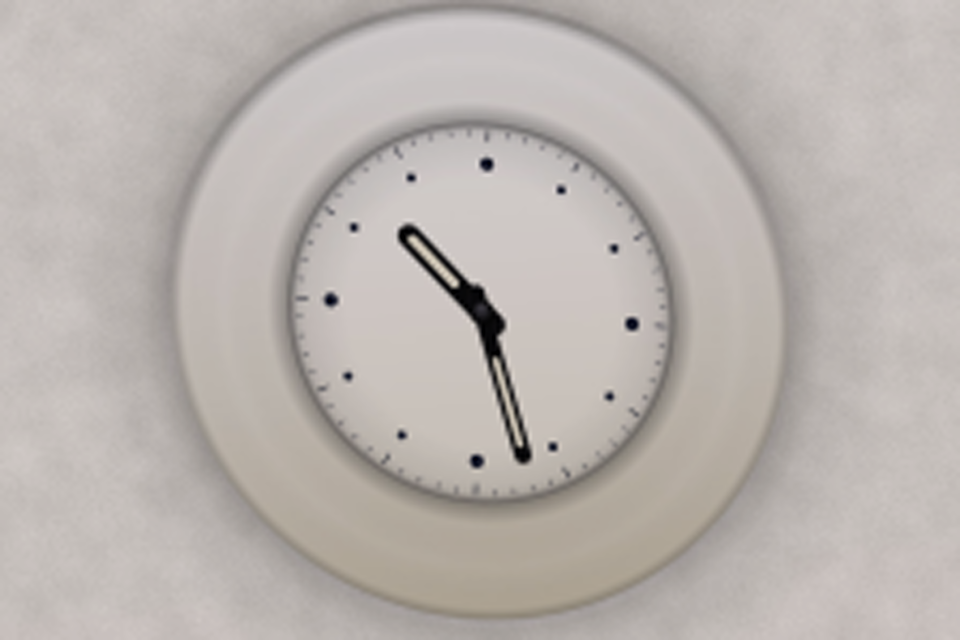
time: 10:27
